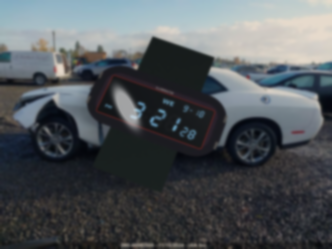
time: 3:21
